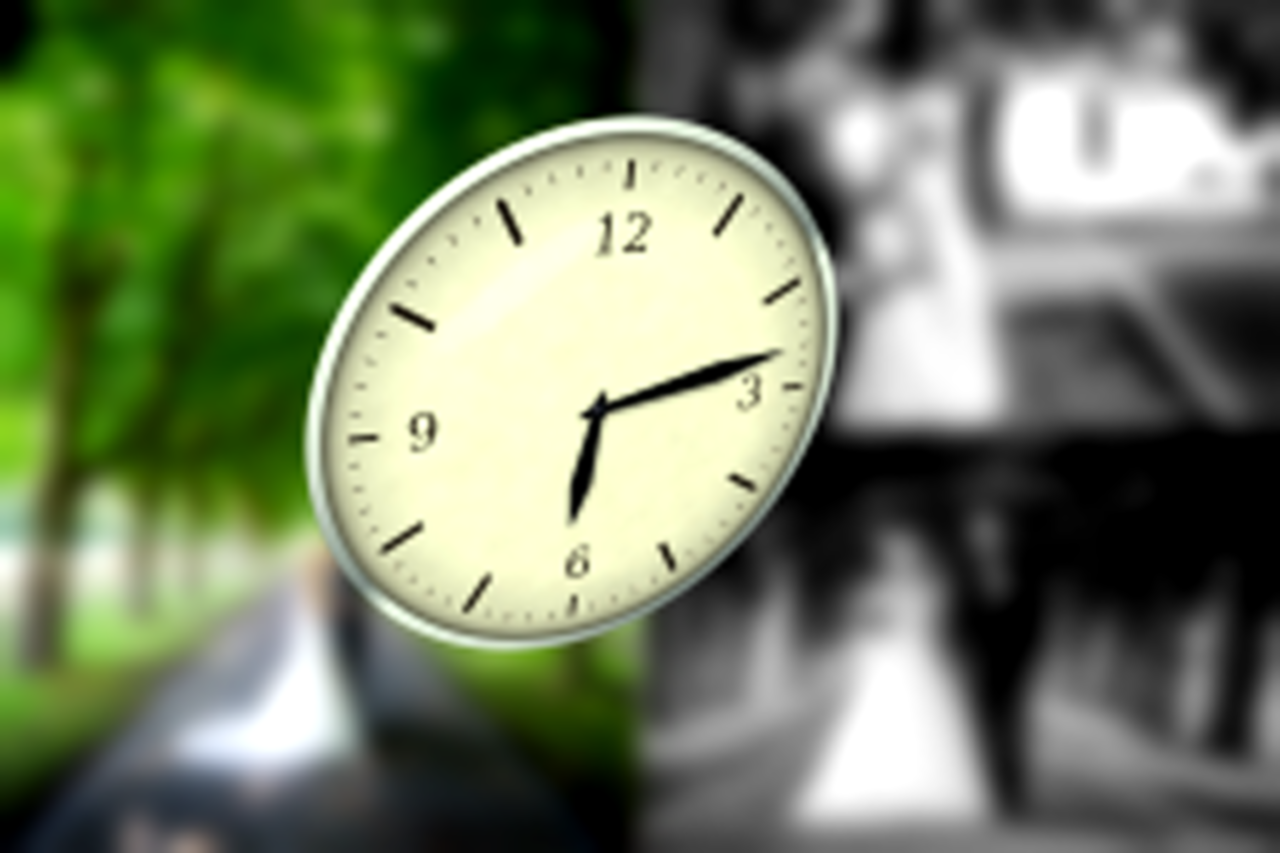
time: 6:13
